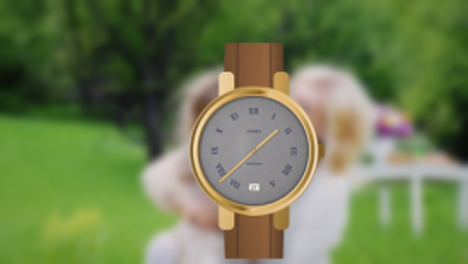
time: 1:38
